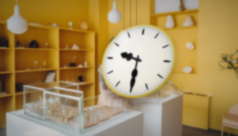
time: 9:30
